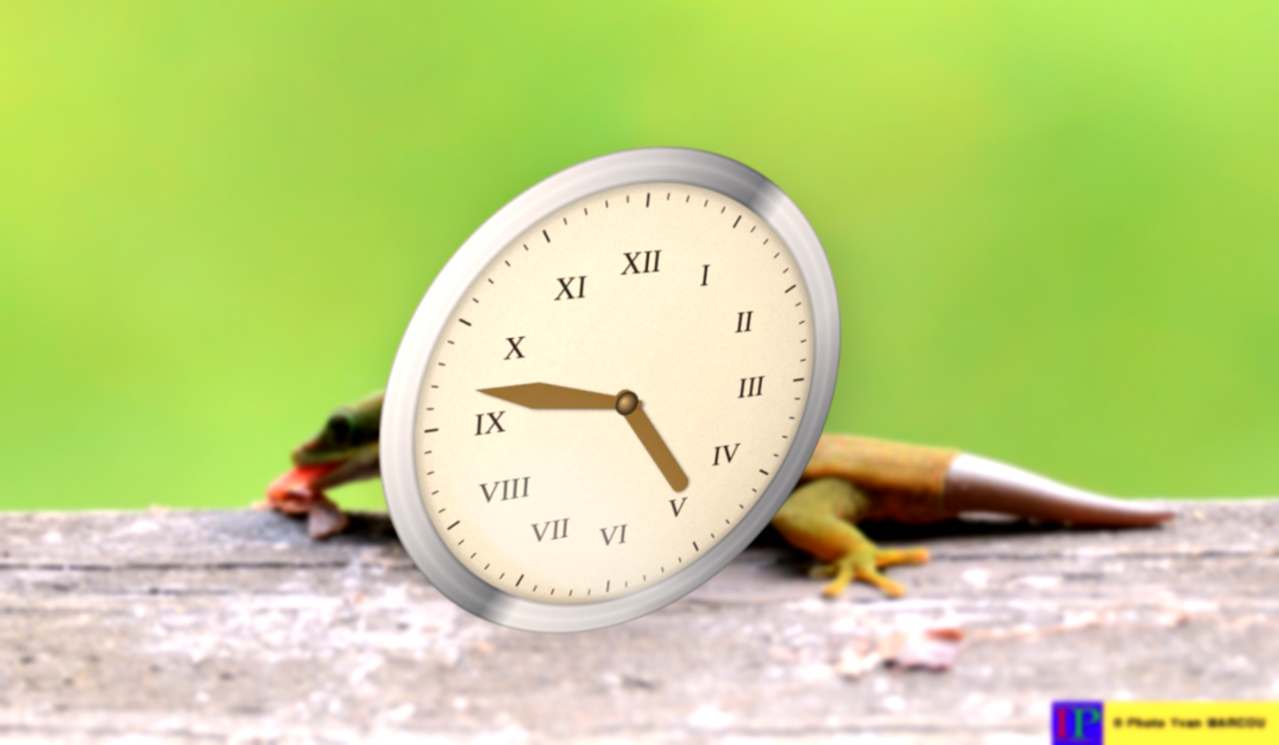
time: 4:47
